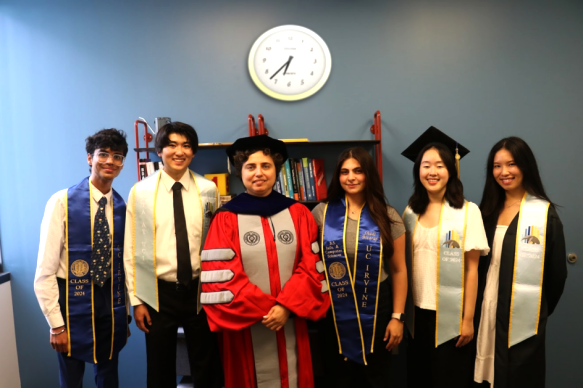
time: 6:37
